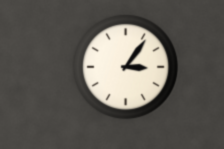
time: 3:06
